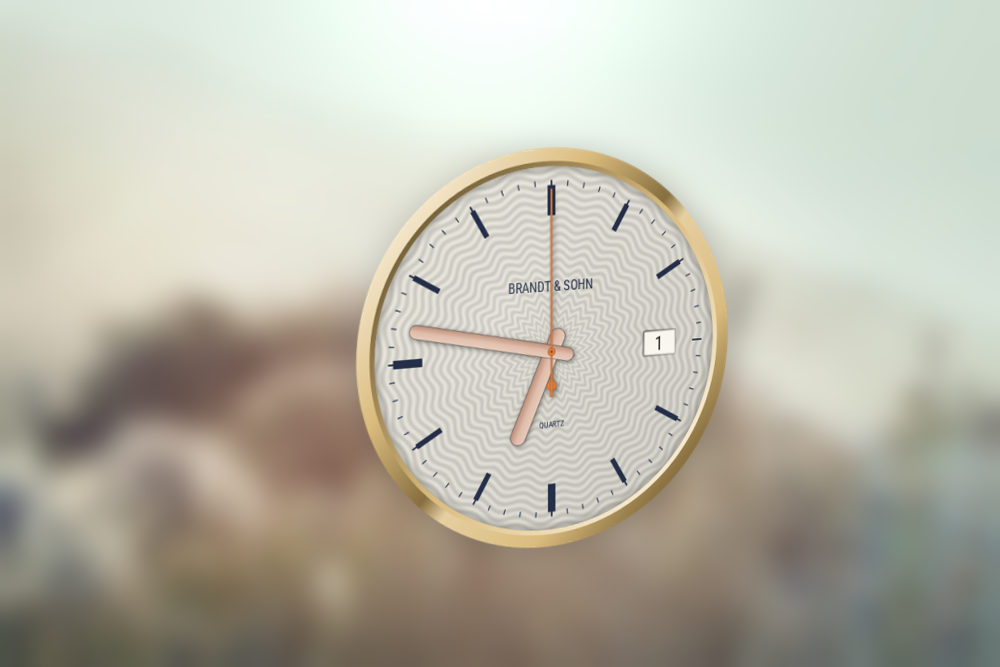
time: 6:47:00
